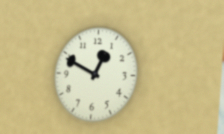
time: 12:49
